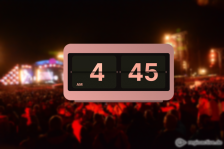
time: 4:45
